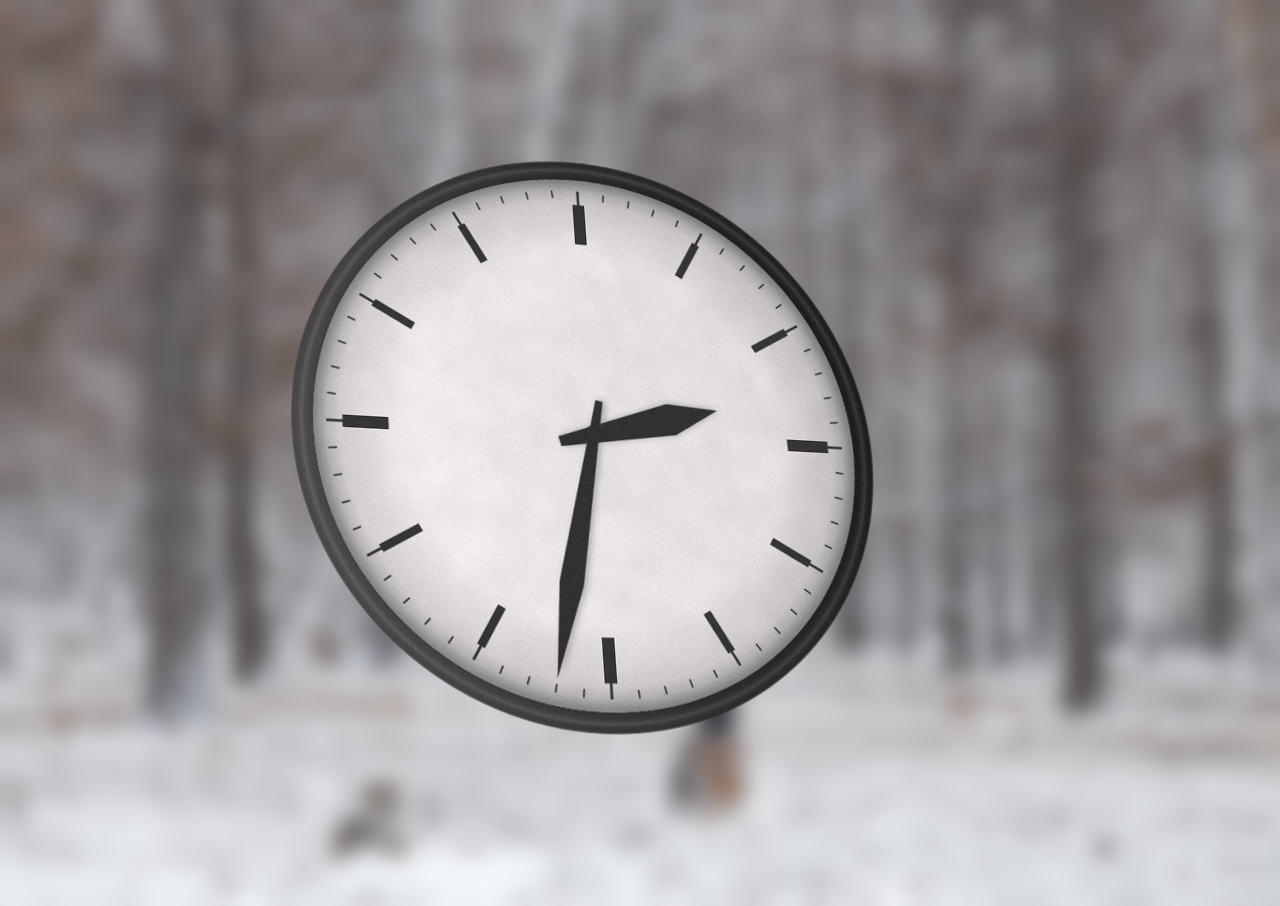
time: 2:32
